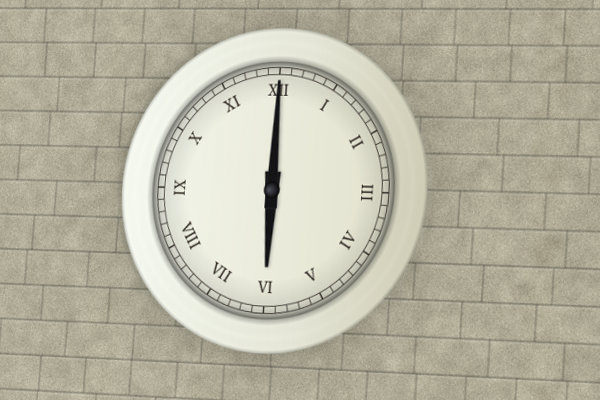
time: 6:00
